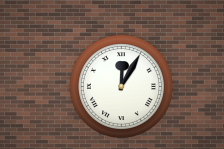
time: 12:05
